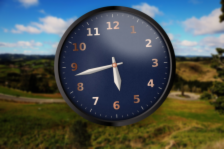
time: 5:43
